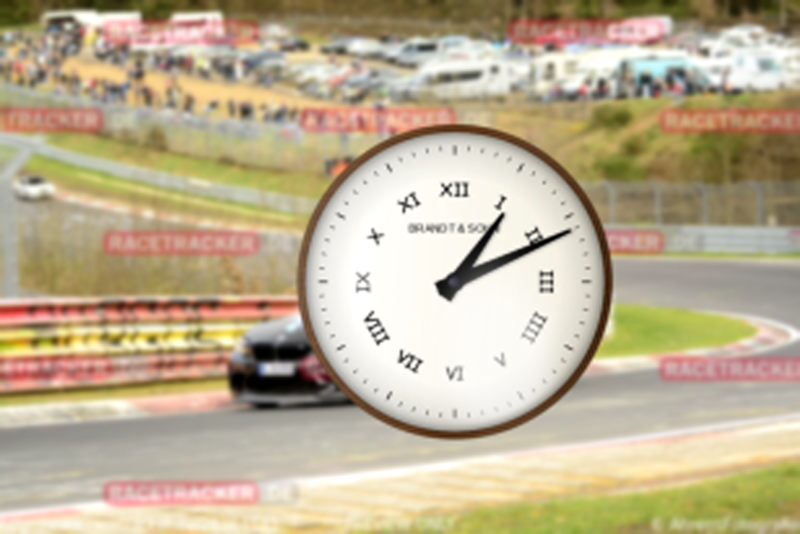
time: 1:11
